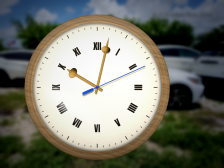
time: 10:02:11
